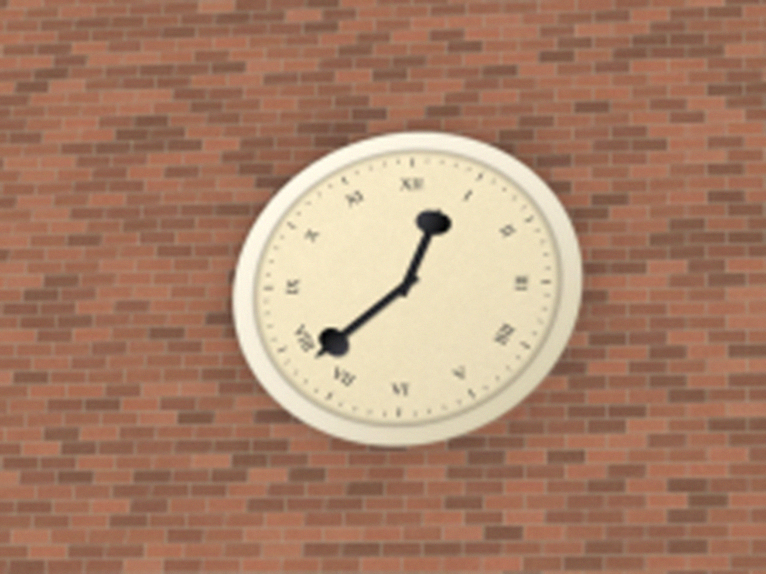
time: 12:38
